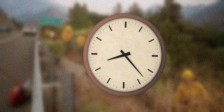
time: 8:23
